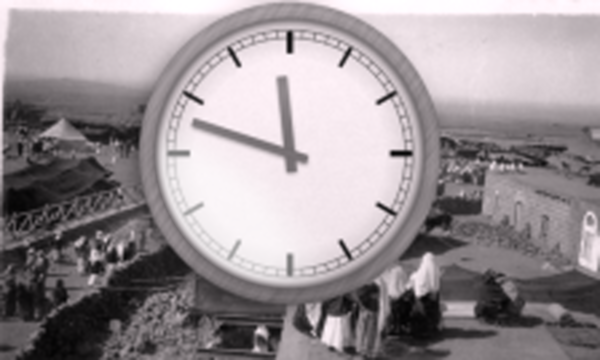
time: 11:48
